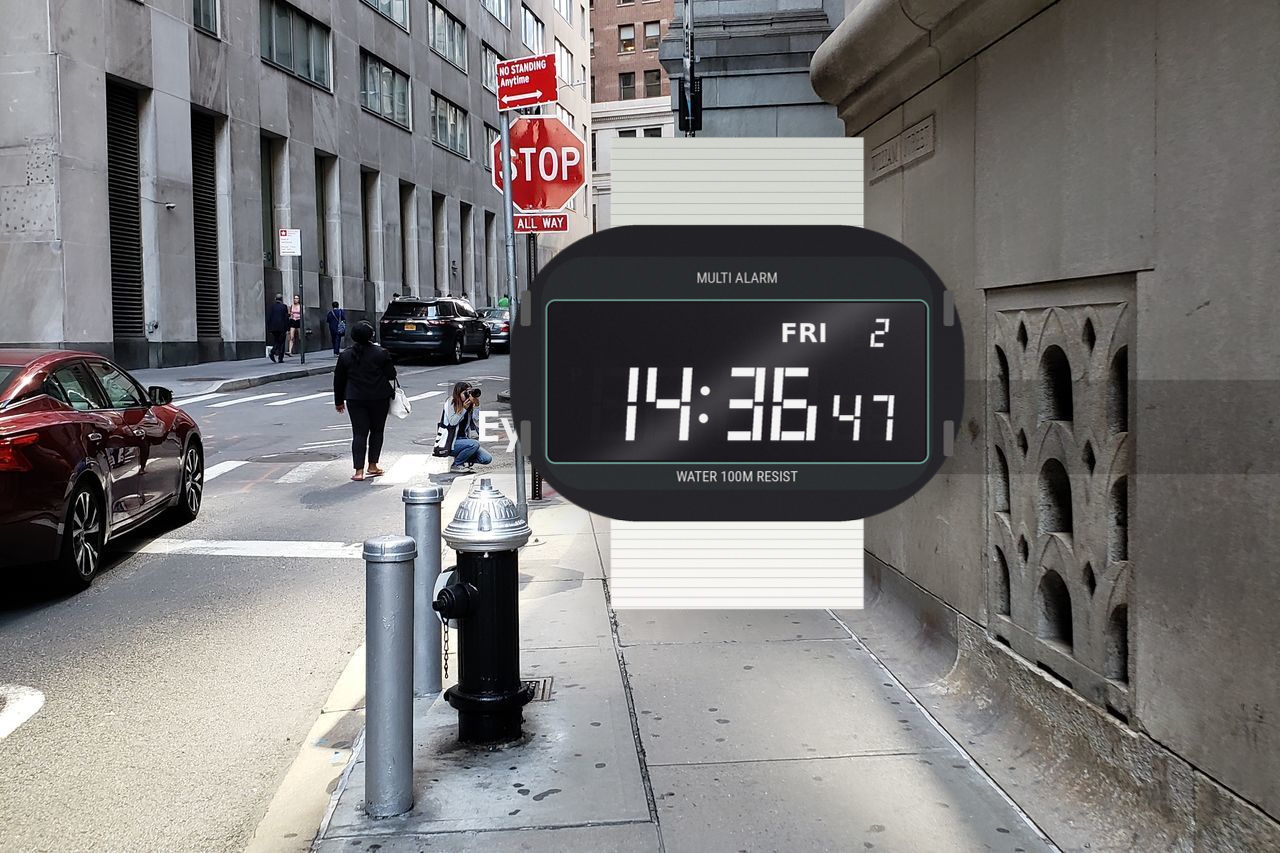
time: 14:36:47
